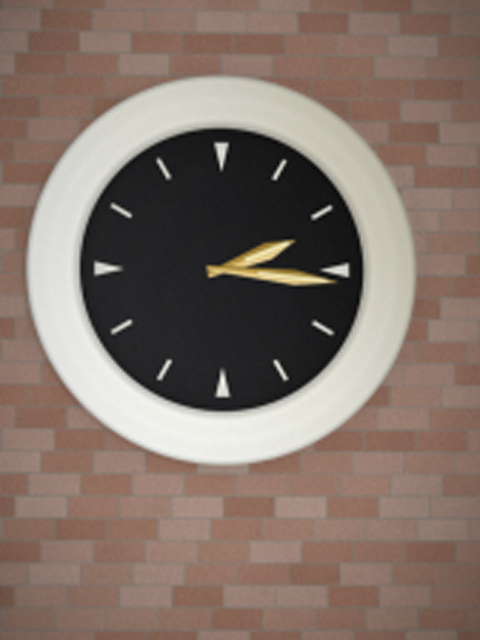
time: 2:16
